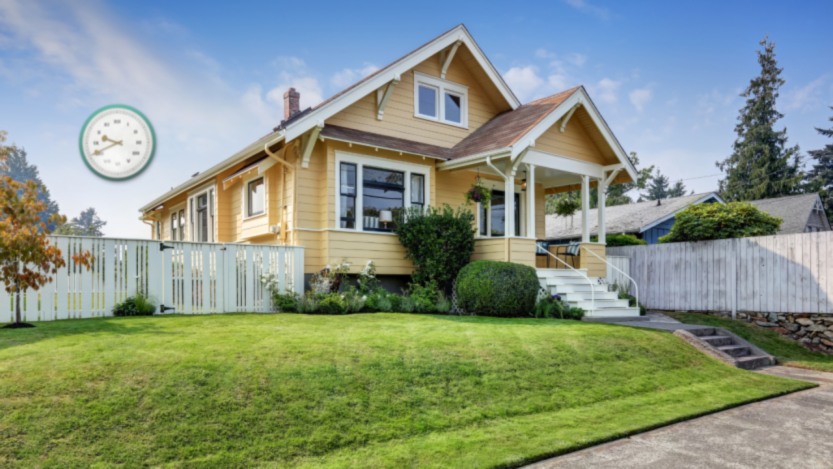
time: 9:41
